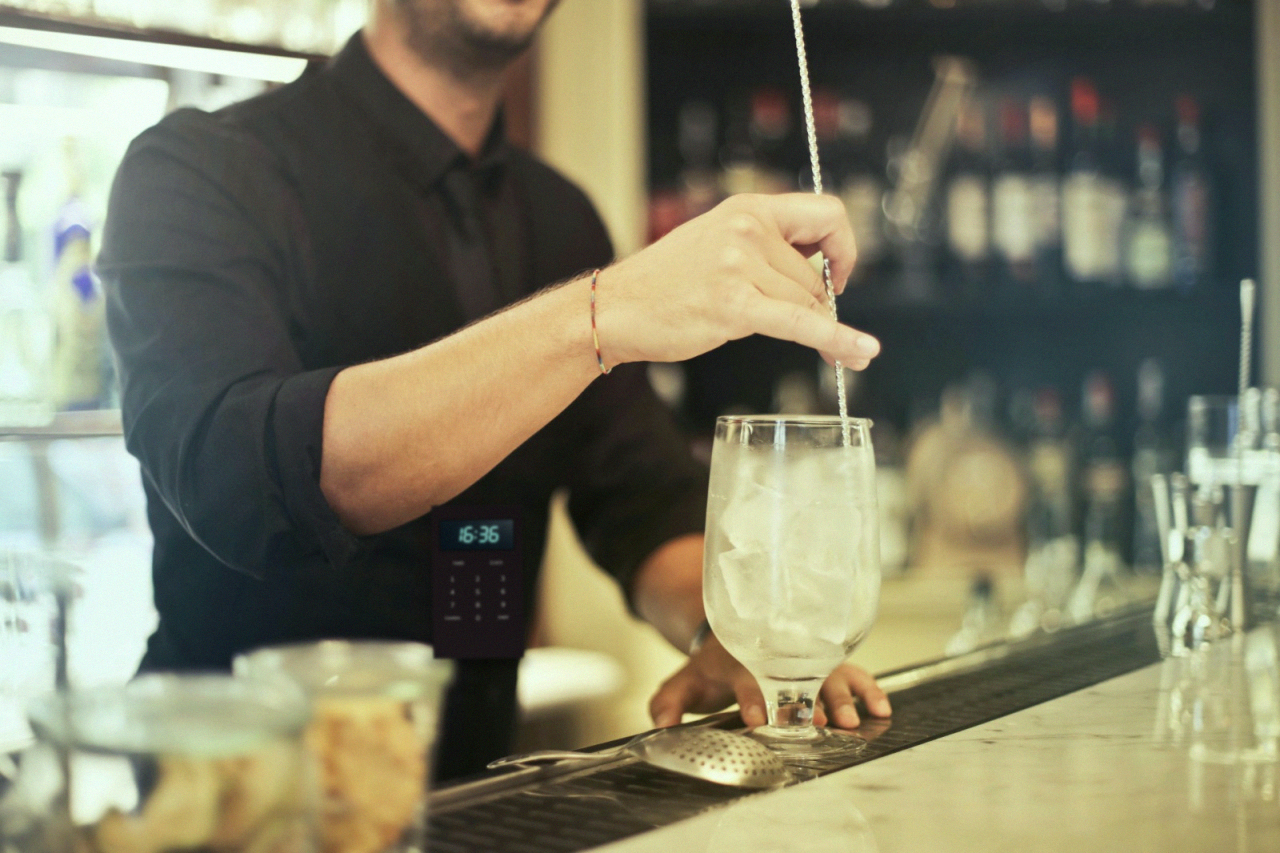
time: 16:36
